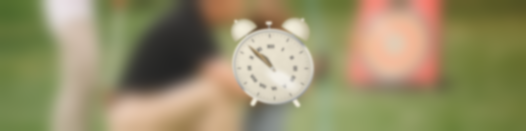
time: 10:53
